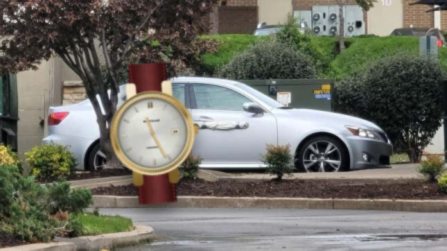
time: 11:26
